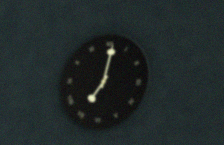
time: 7:01
